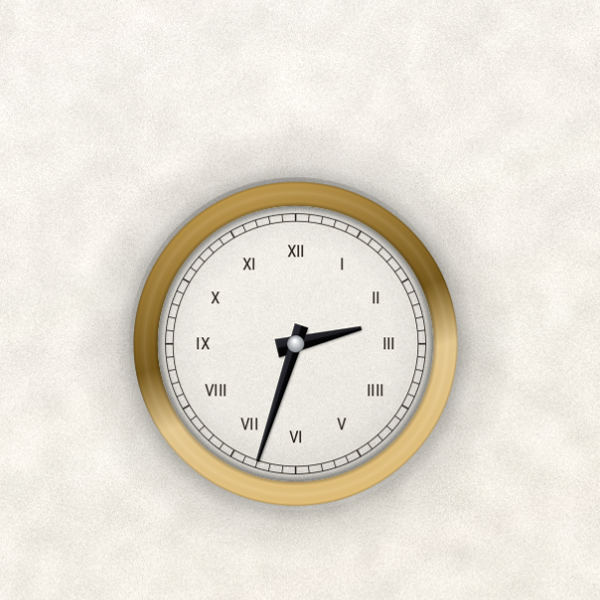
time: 2:33
